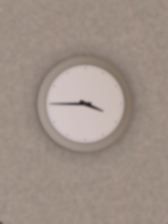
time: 3:45
